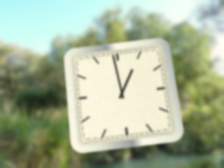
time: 12:59
